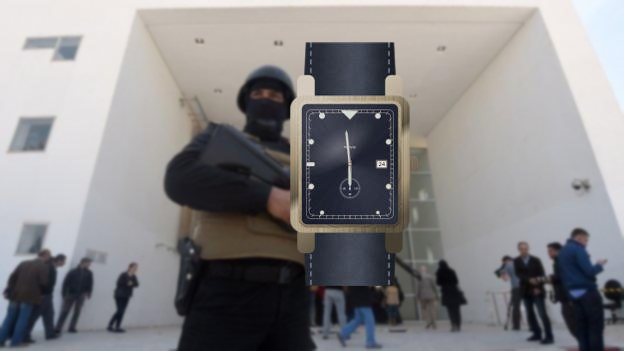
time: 5:59
